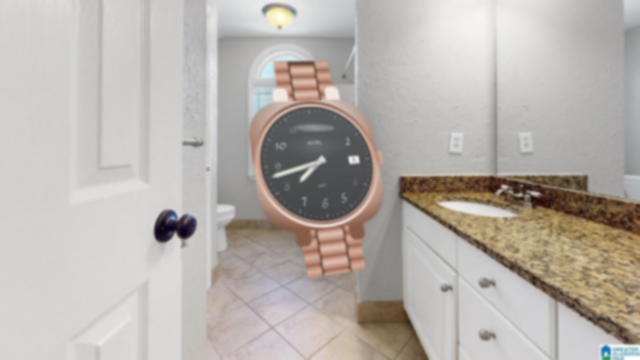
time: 7:43
